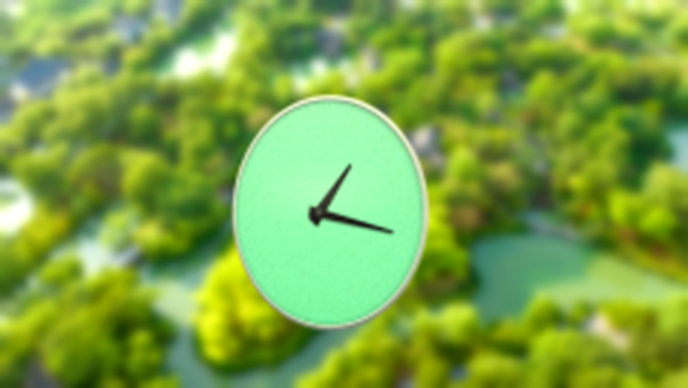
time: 1:17
